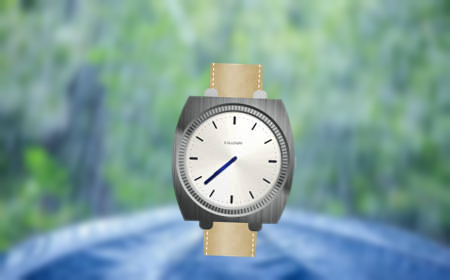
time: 7:38
